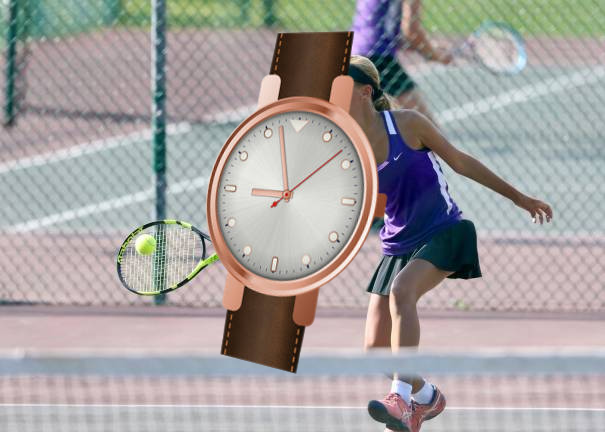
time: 8:57:08
